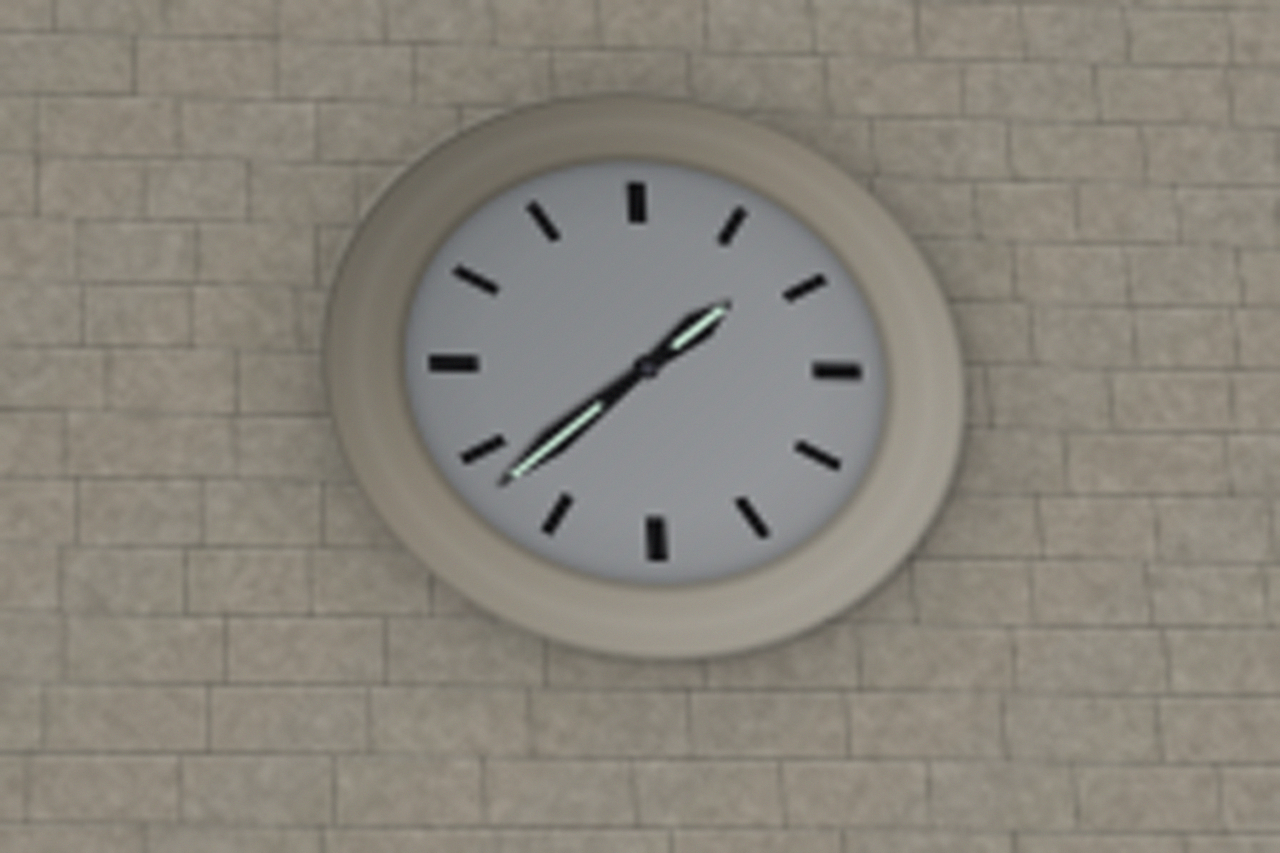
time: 1:38
